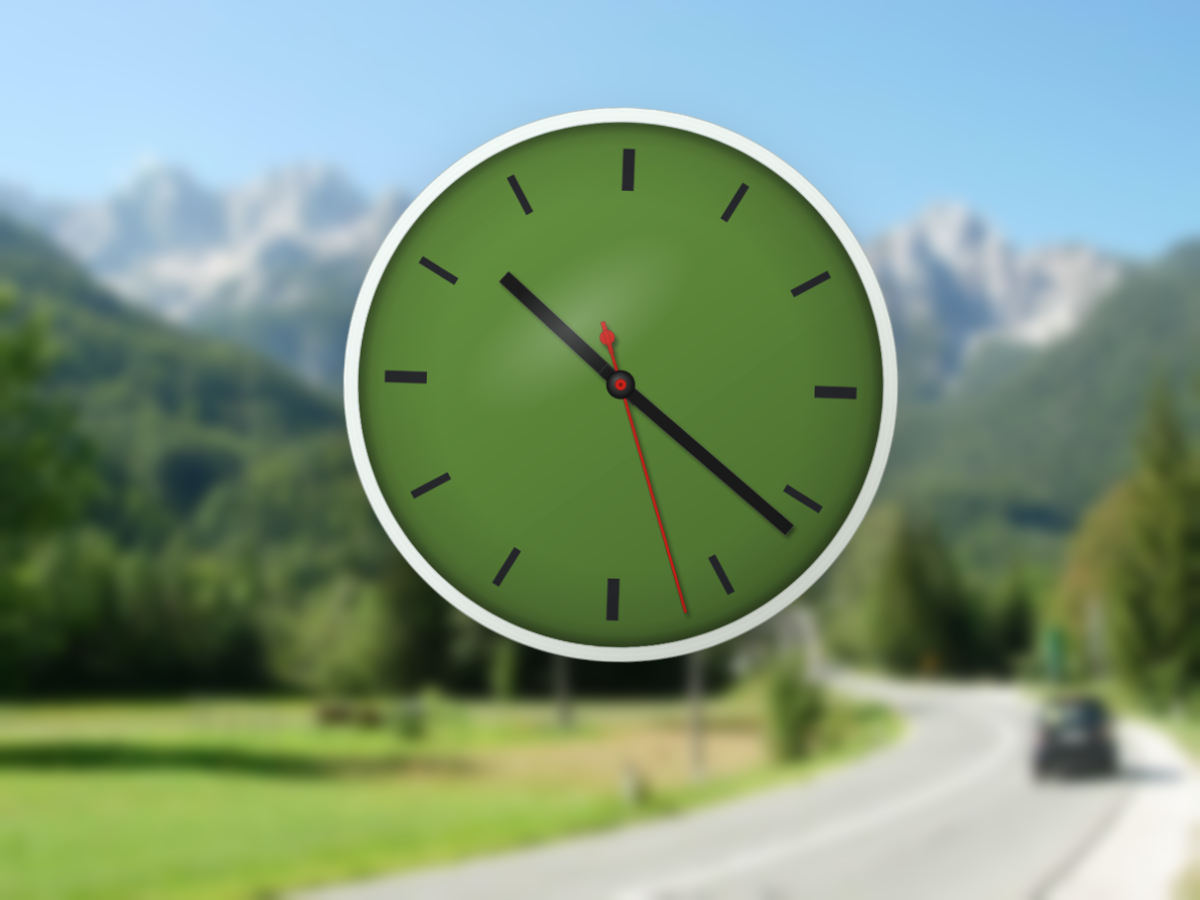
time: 10:21:27
